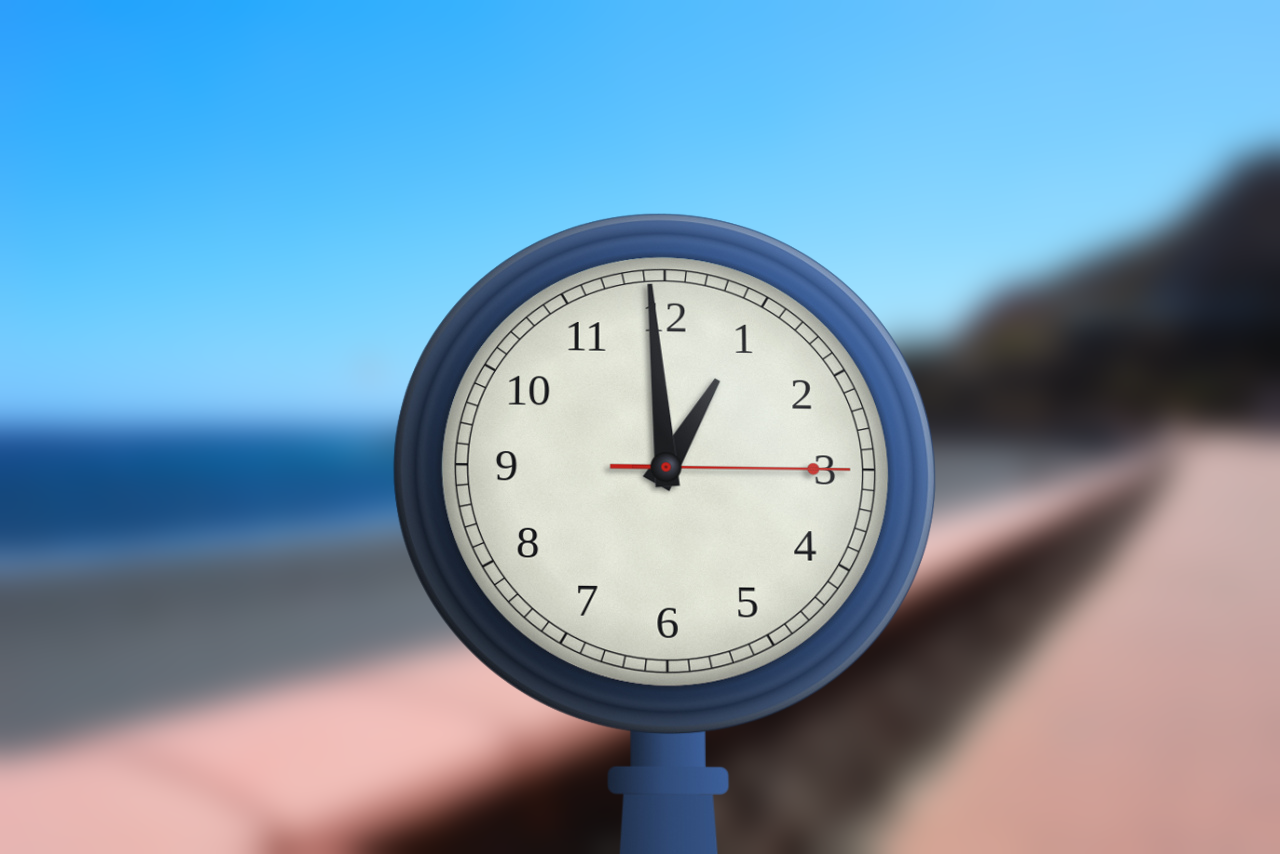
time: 12:59:15
